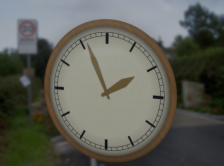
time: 1:56
